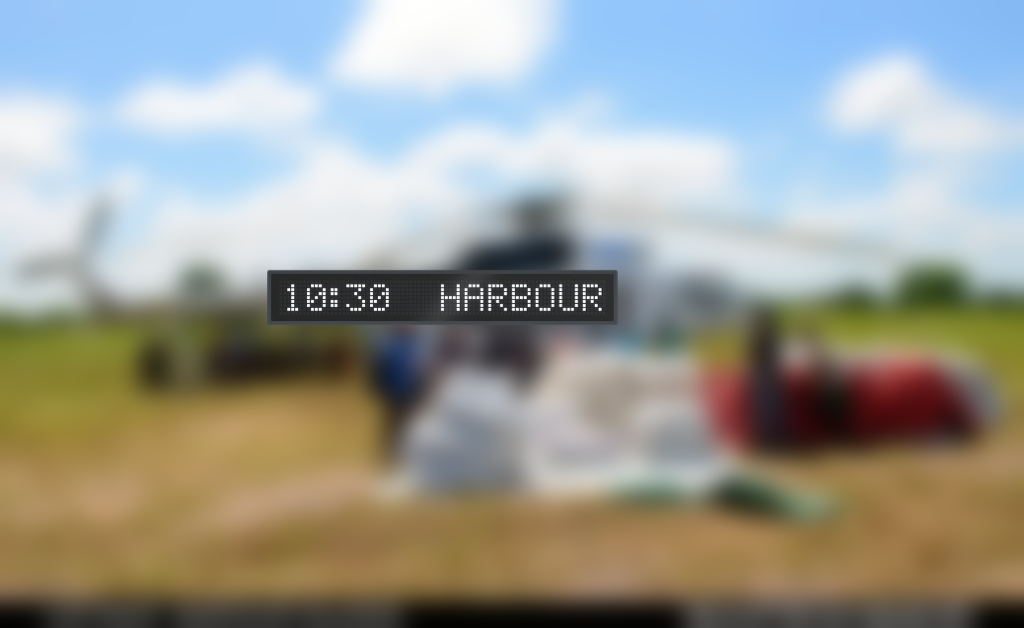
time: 10:30
